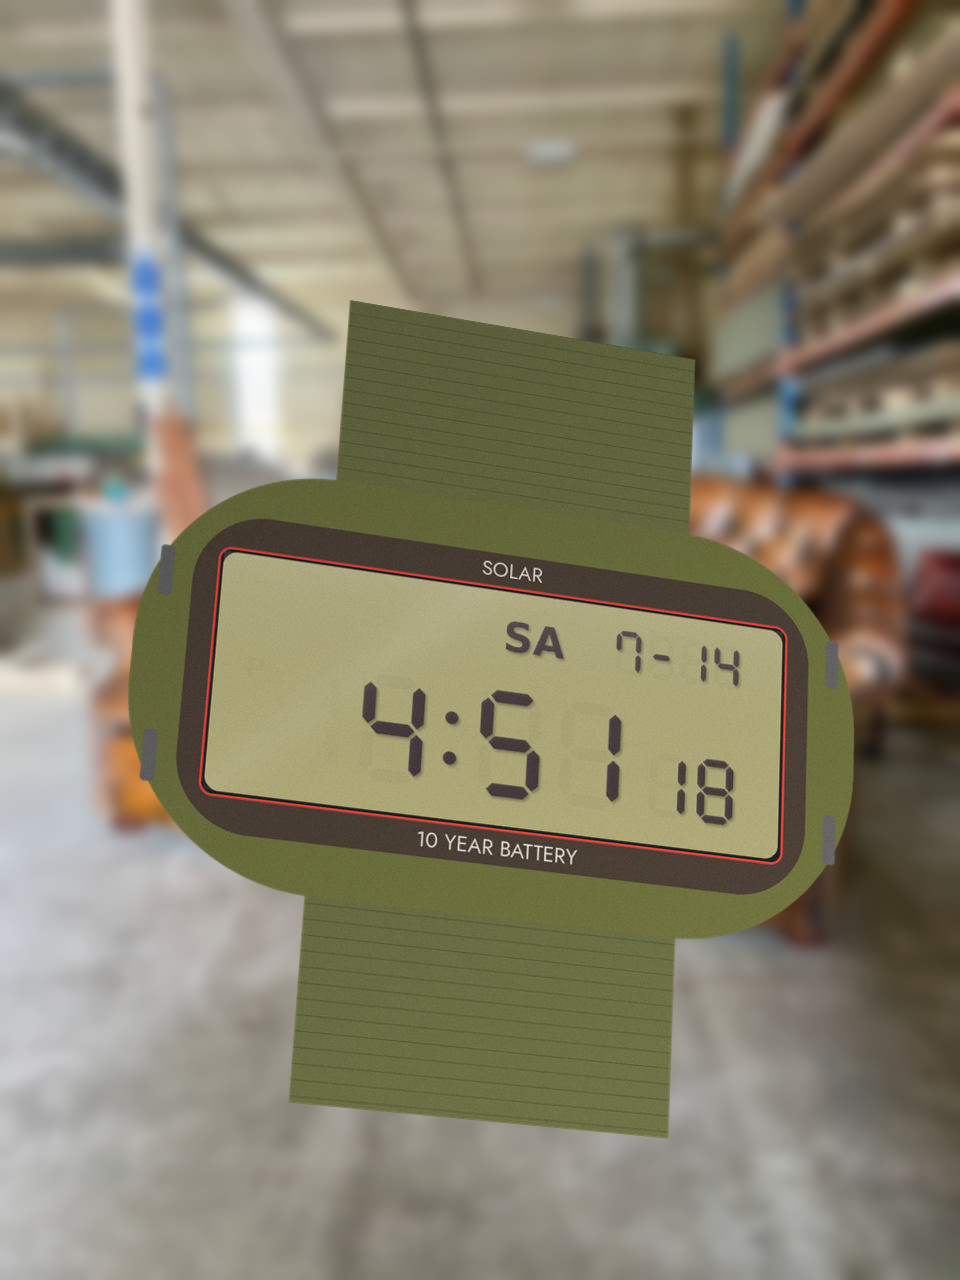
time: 4:51:18
